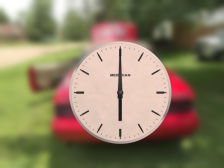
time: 6:00
